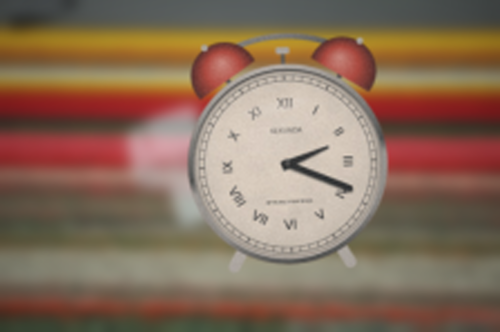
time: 2:19
